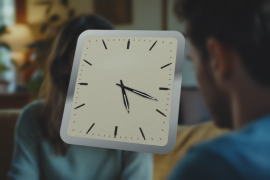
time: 5:18
